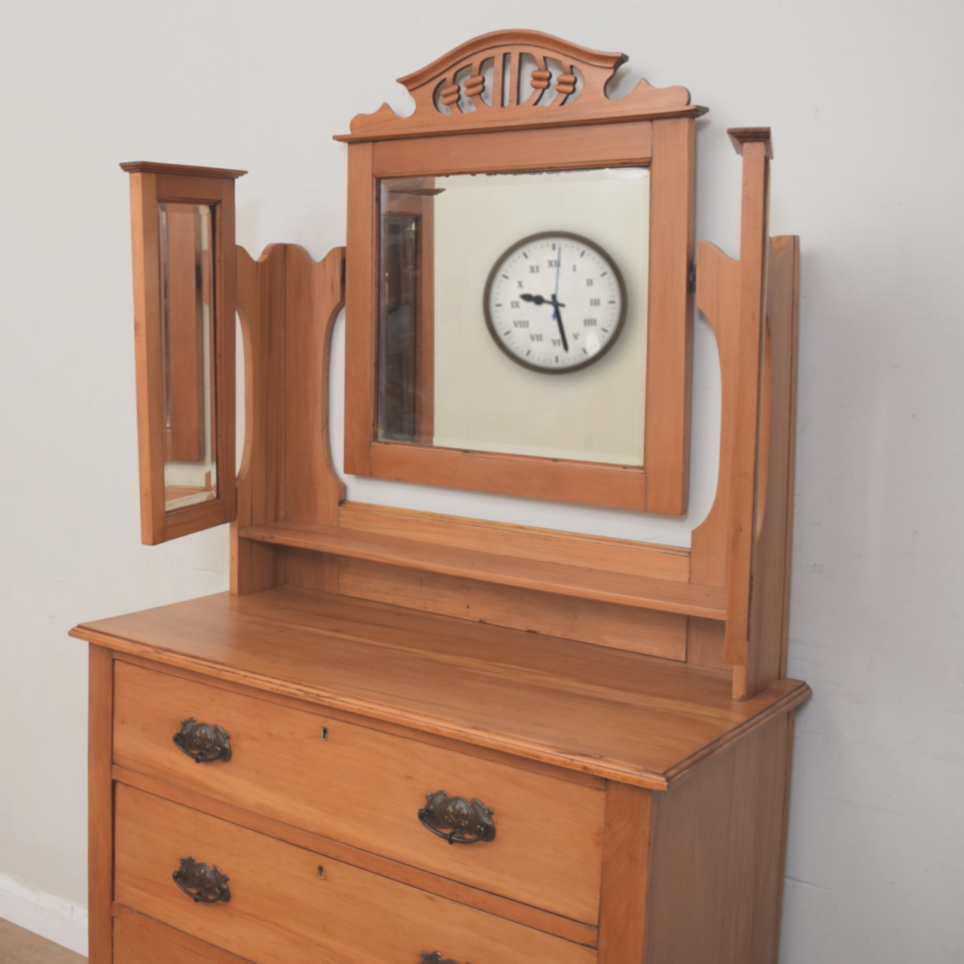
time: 9:28:01
